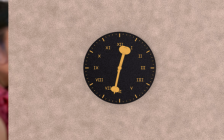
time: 12:32
